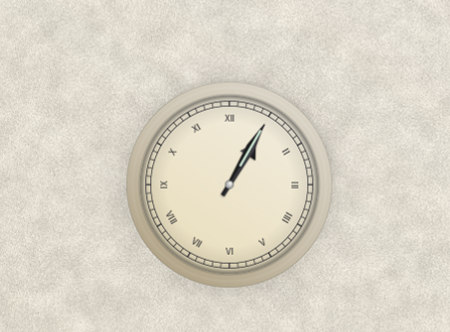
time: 1:05
